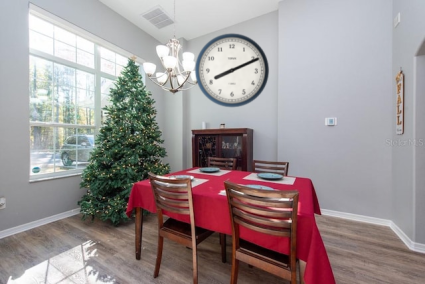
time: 8:11
